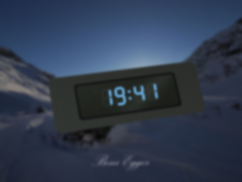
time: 19:41
